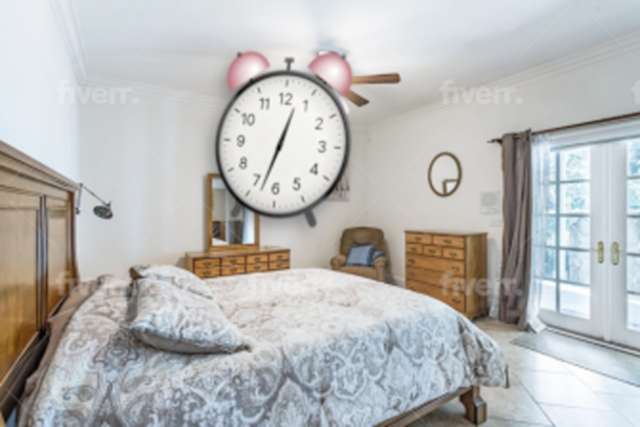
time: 12:33
